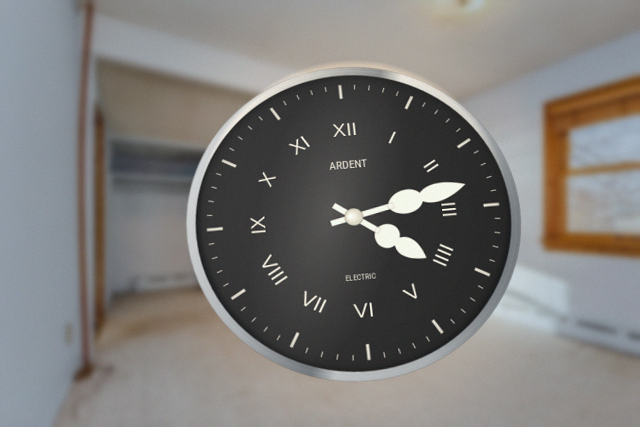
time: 4:13
